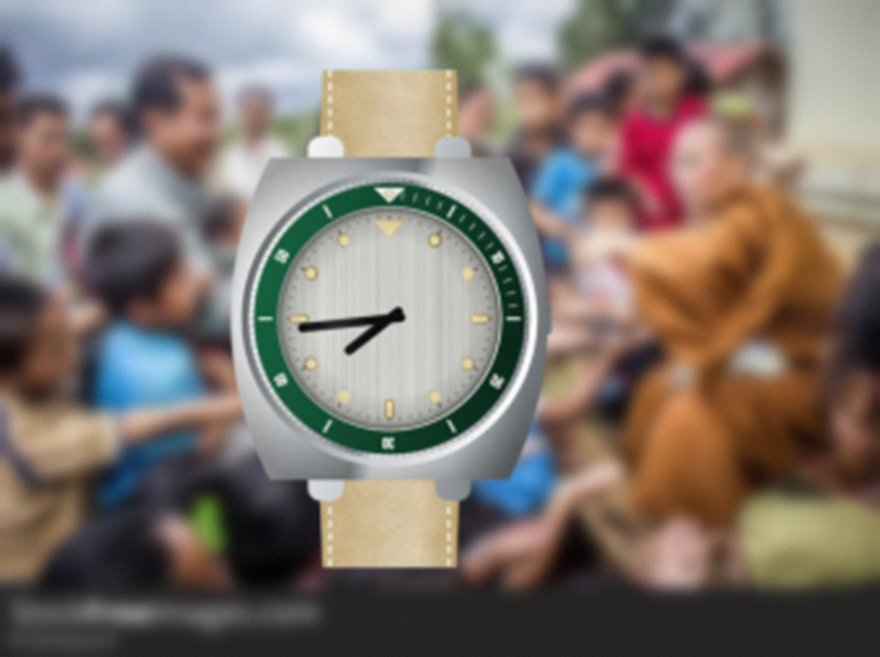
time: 7:44
